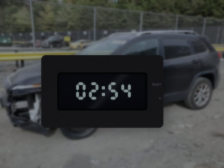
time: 2:54
